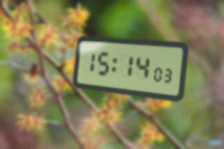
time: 15:14:03
